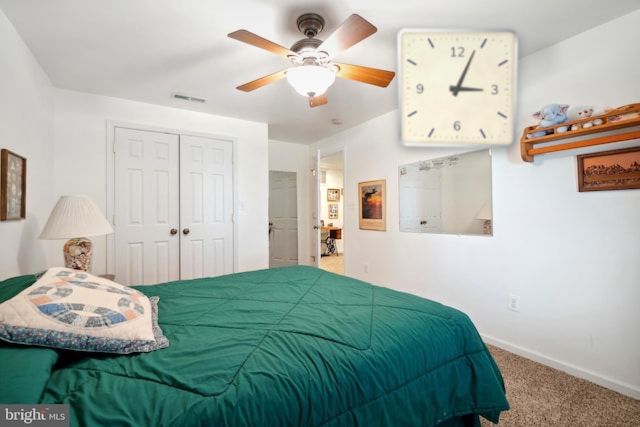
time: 3:04
